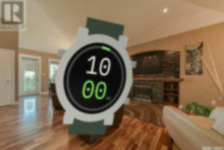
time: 10:00
